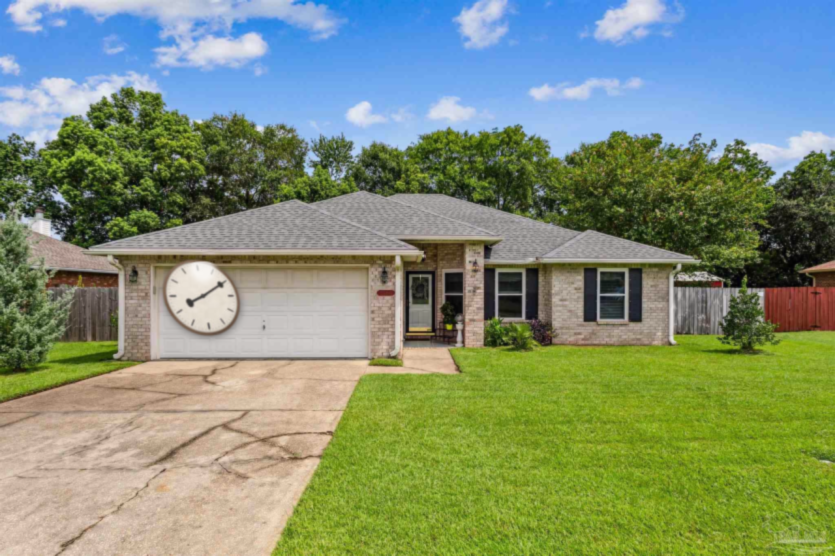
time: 8:10
